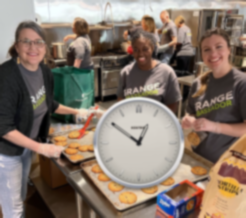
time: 12:51
